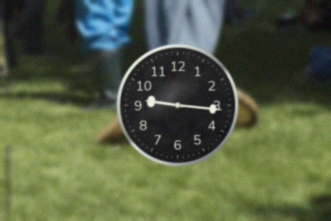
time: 9:16
